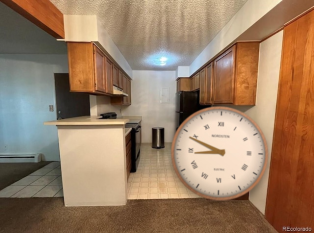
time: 8:49
